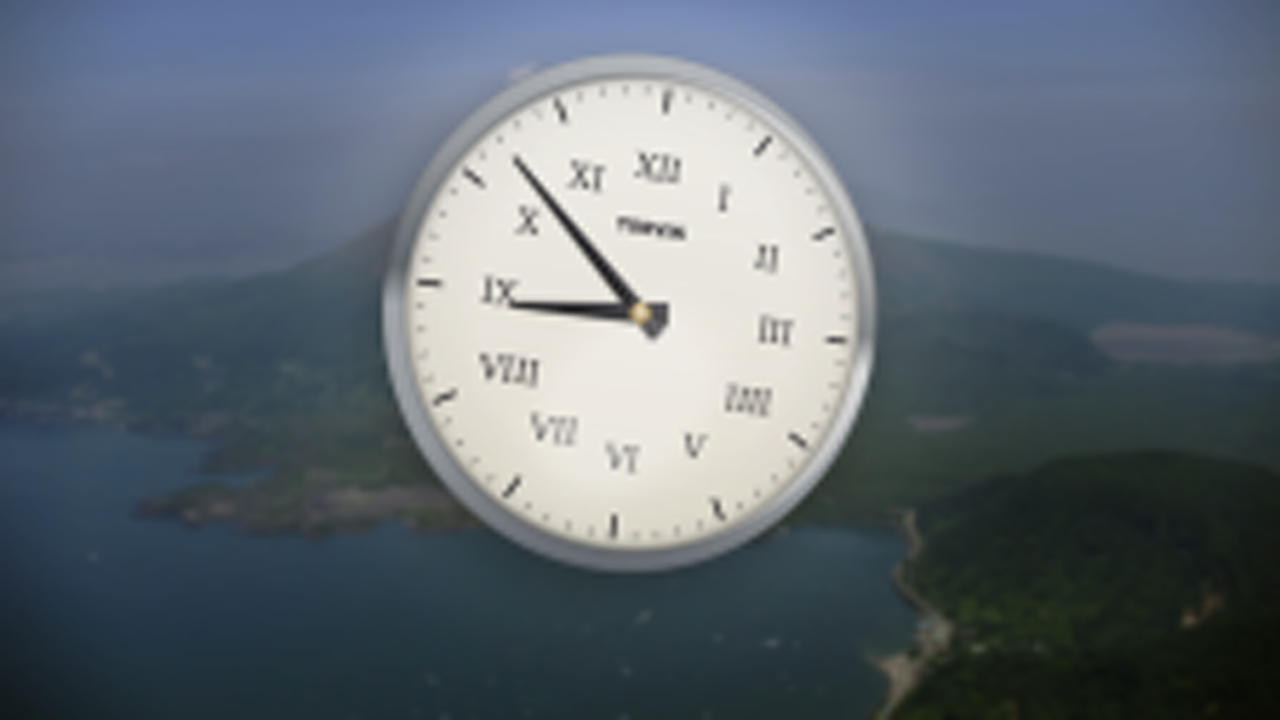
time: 8:52
